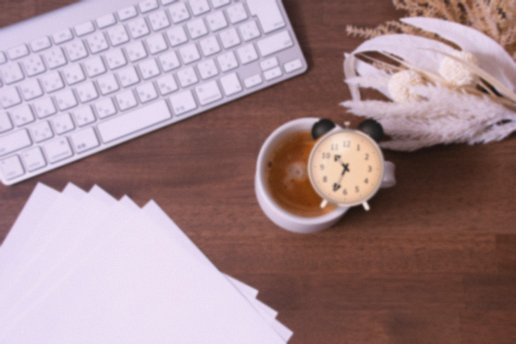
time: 10:34
